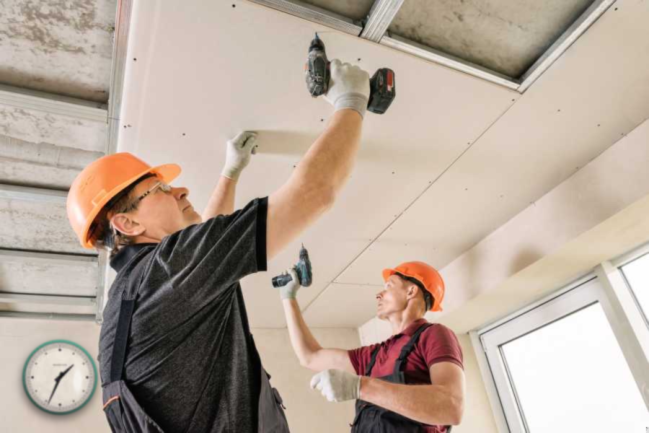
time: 1:34
